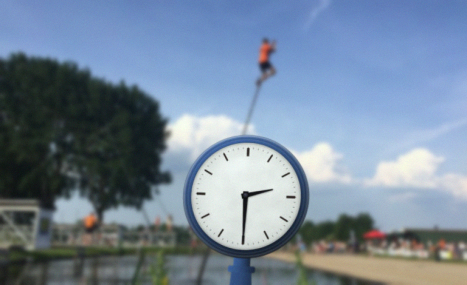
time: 2:30
